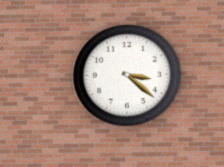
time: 3:22
